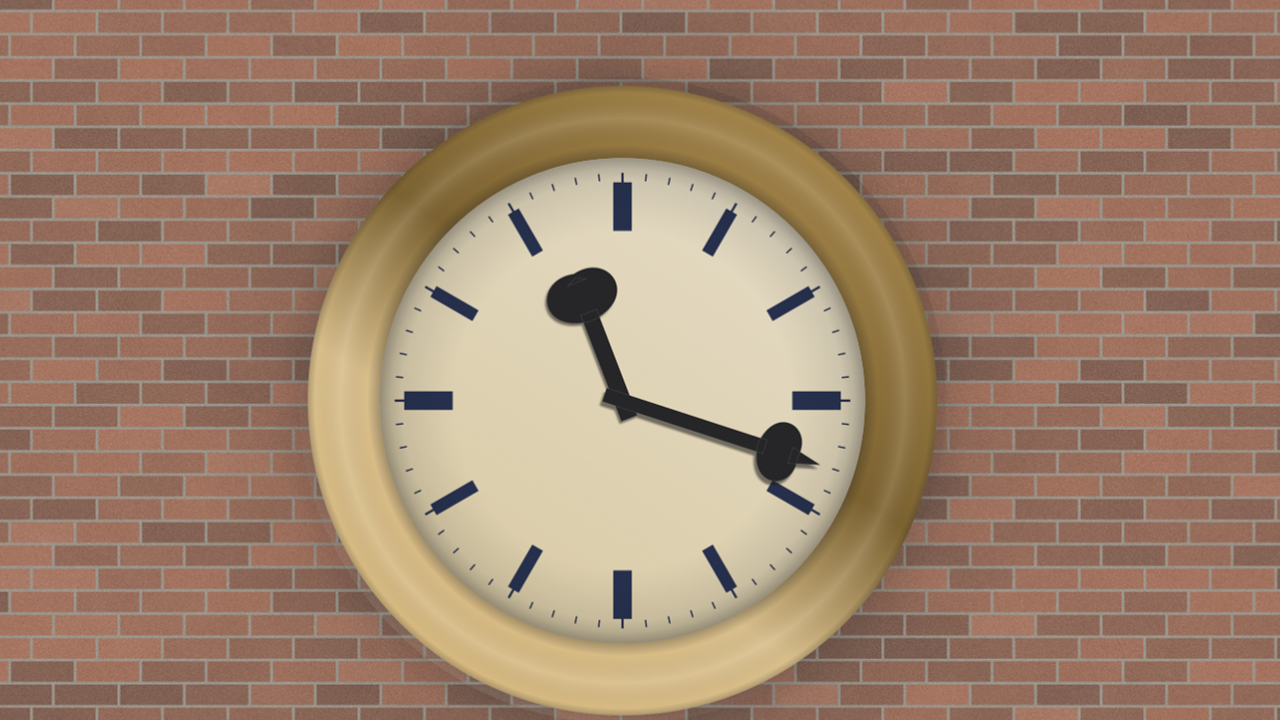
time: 11:18
